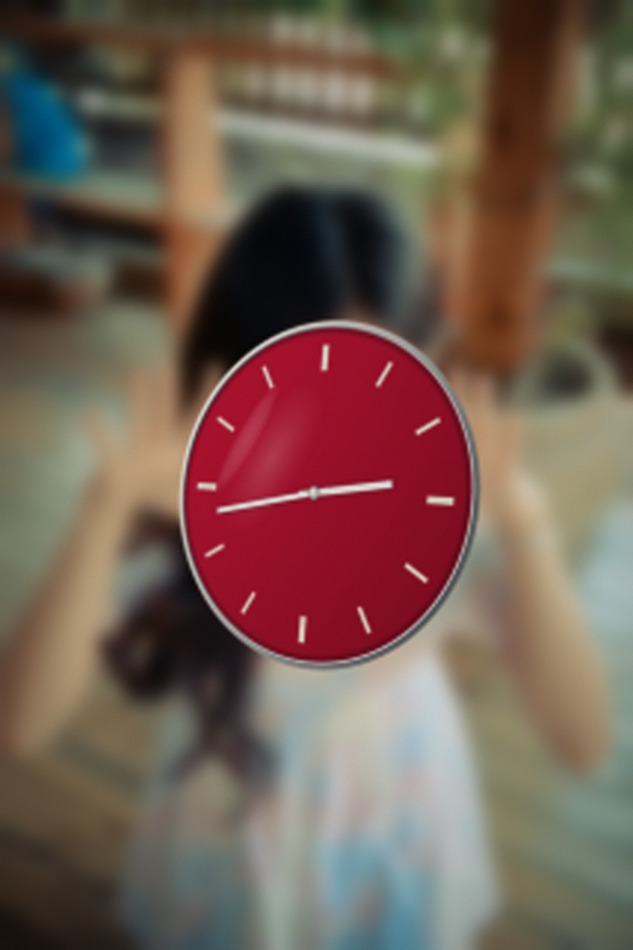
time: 2:43
